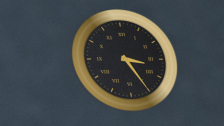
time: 3:25
